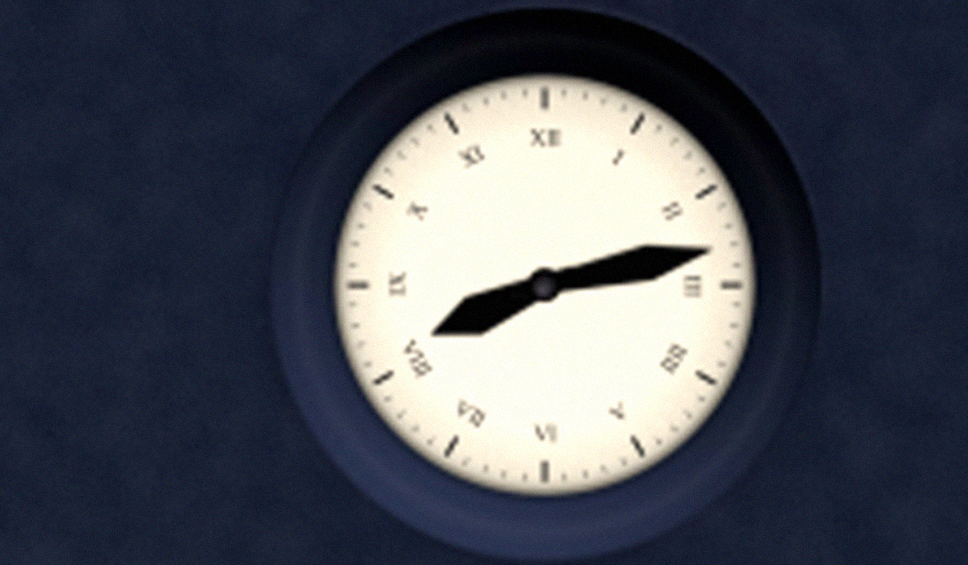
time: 8:13
